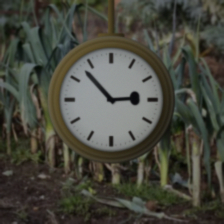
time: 2:53
